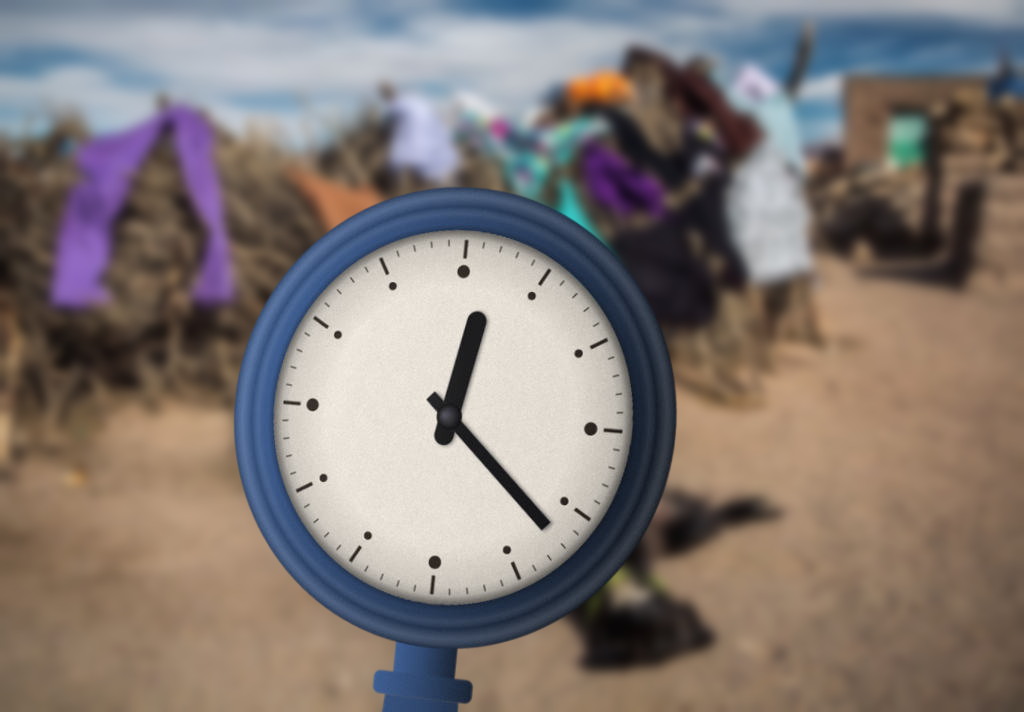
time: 12:22
